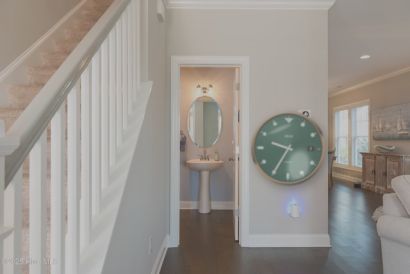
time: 9:35
